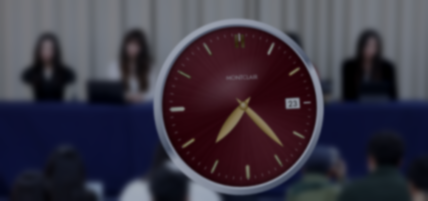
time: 7:23
